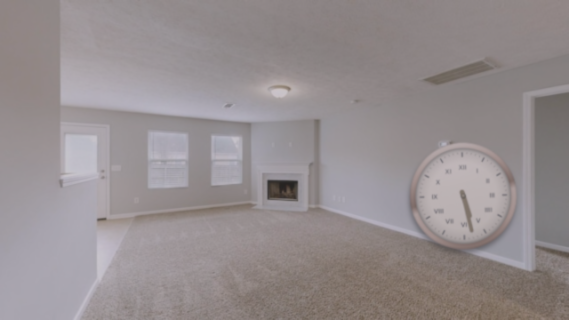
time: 5:28
